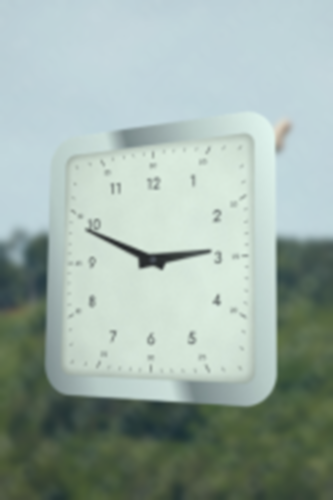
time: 2:49
